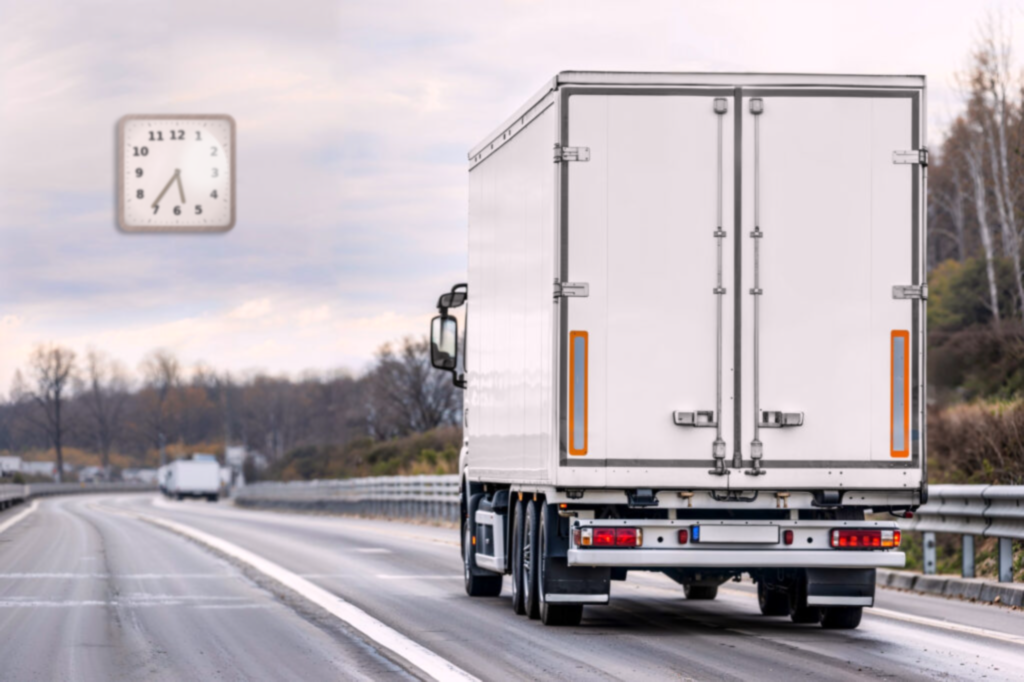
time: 5:36
